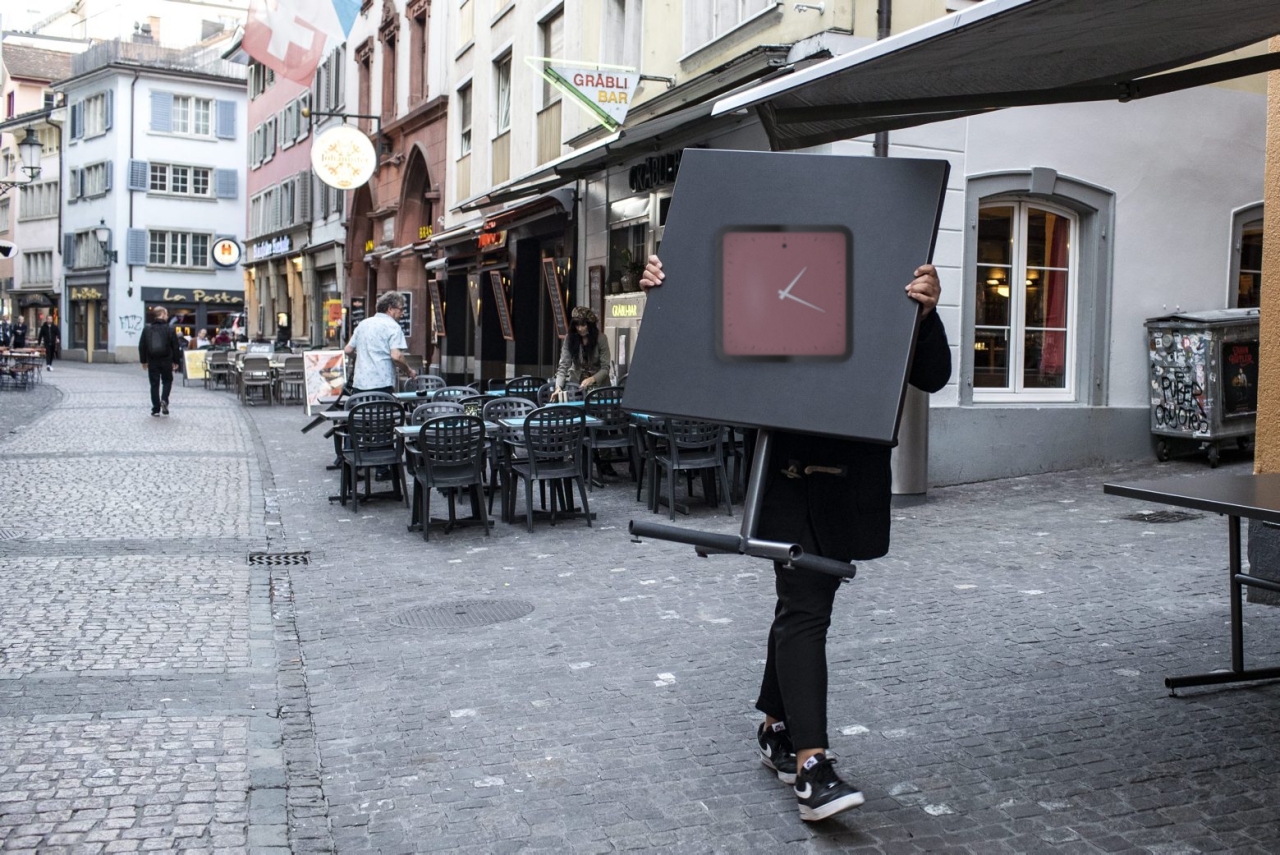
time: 1:19
